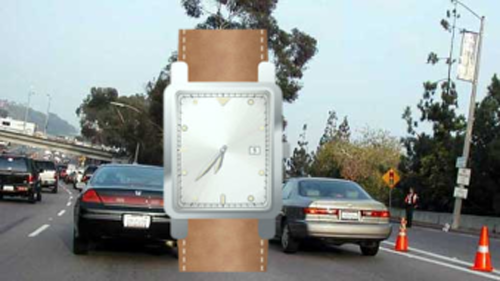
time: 6:37
